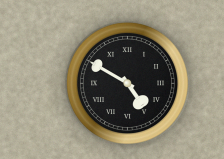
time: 4:50
